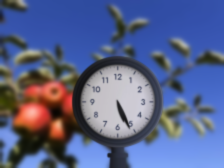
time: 5:26
